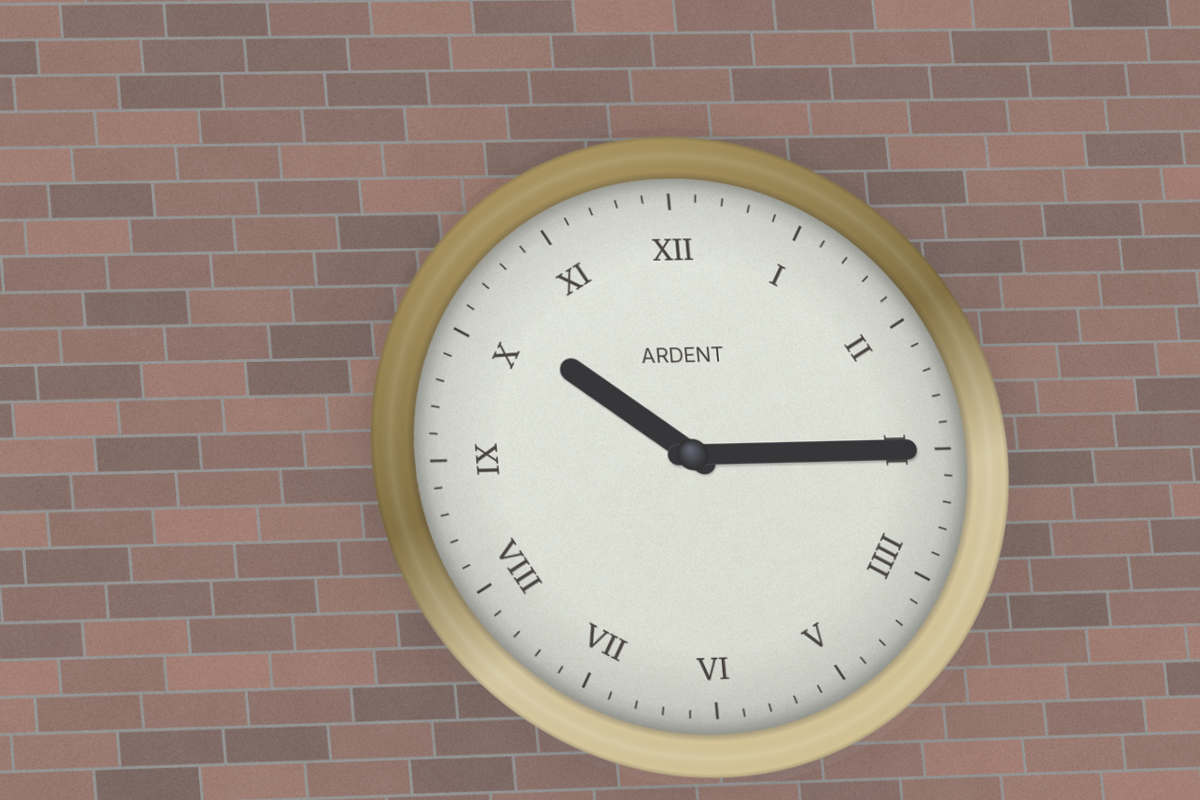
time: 10:15
